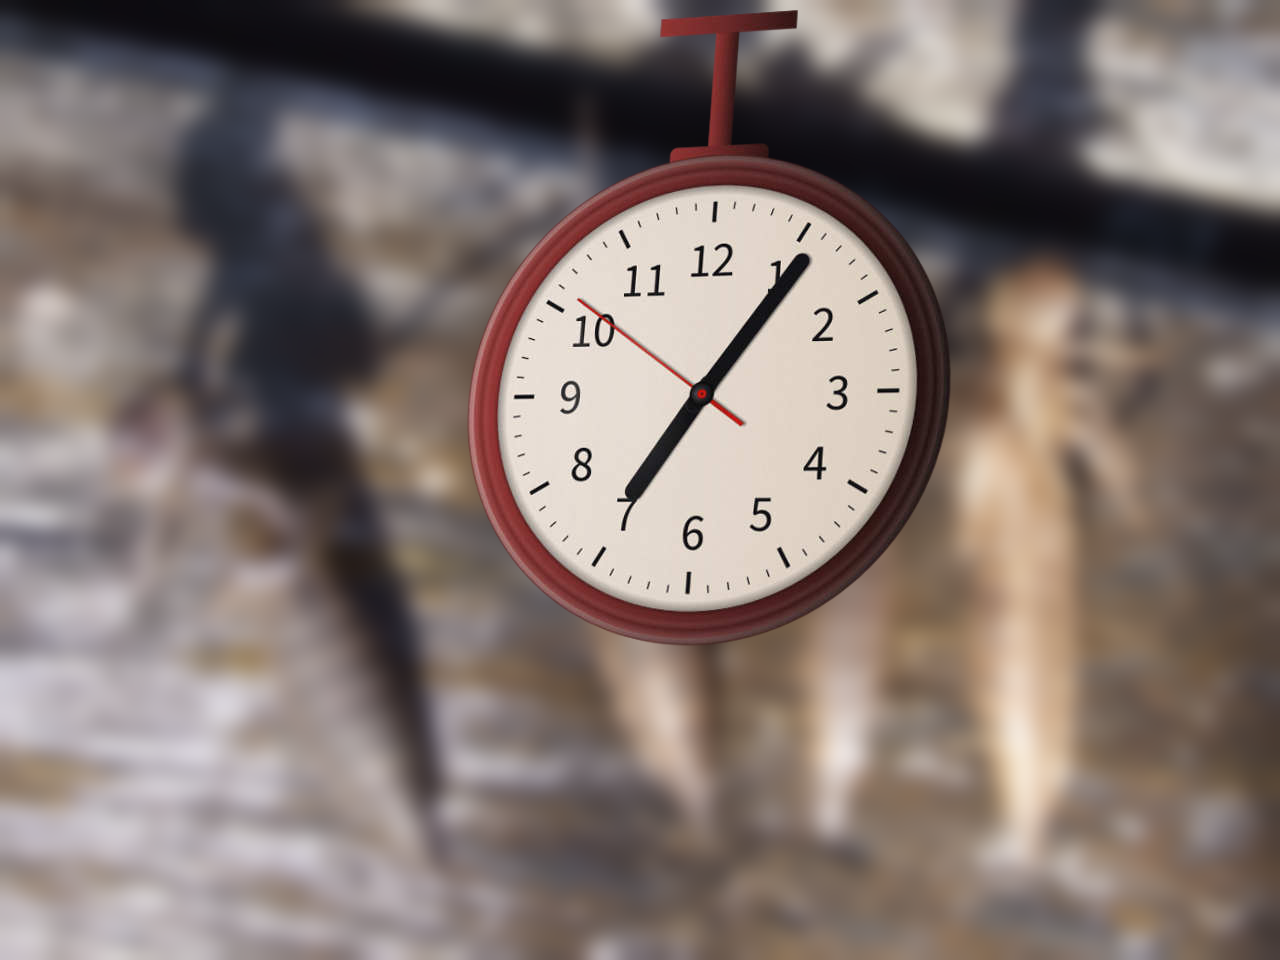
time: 7:05:51
